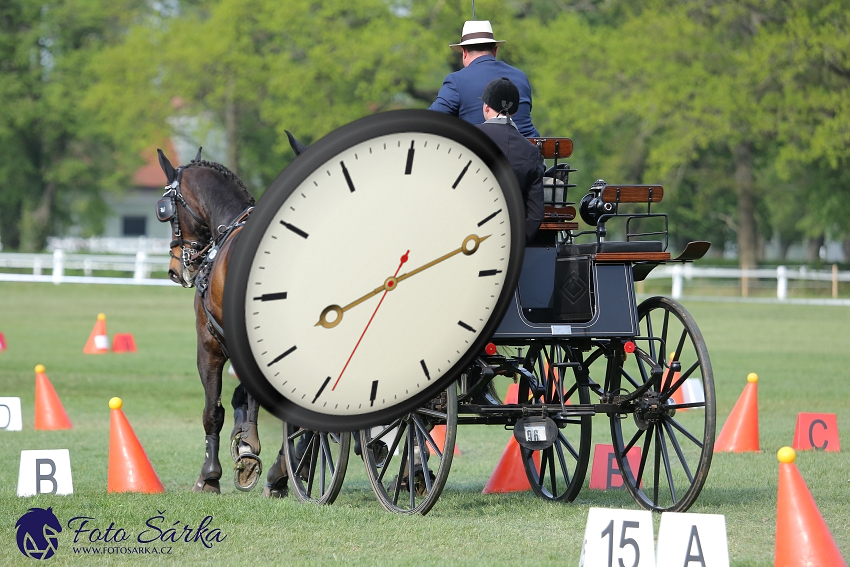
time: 8:11:34
